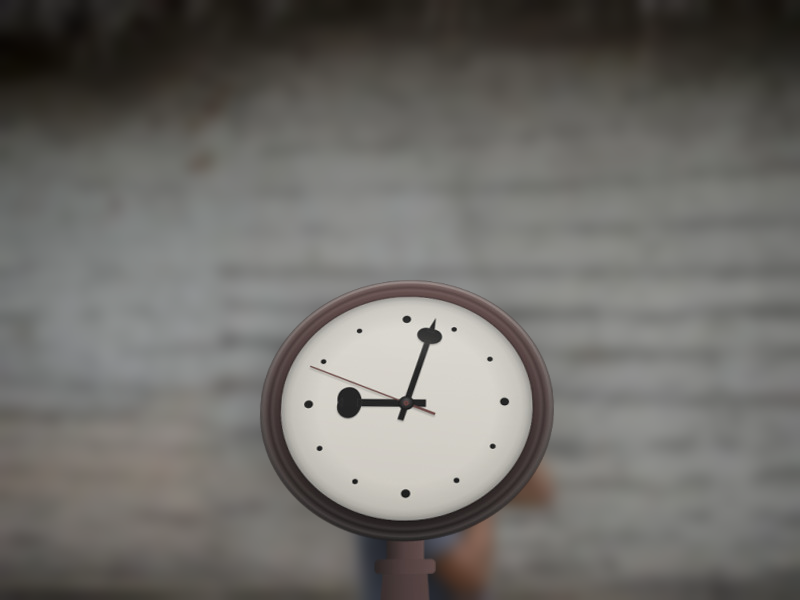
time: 9:02:49
